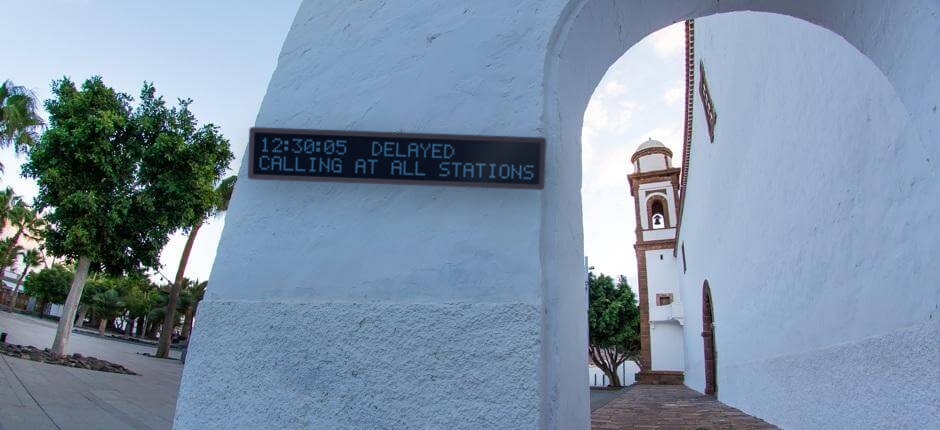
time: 12:30:05
